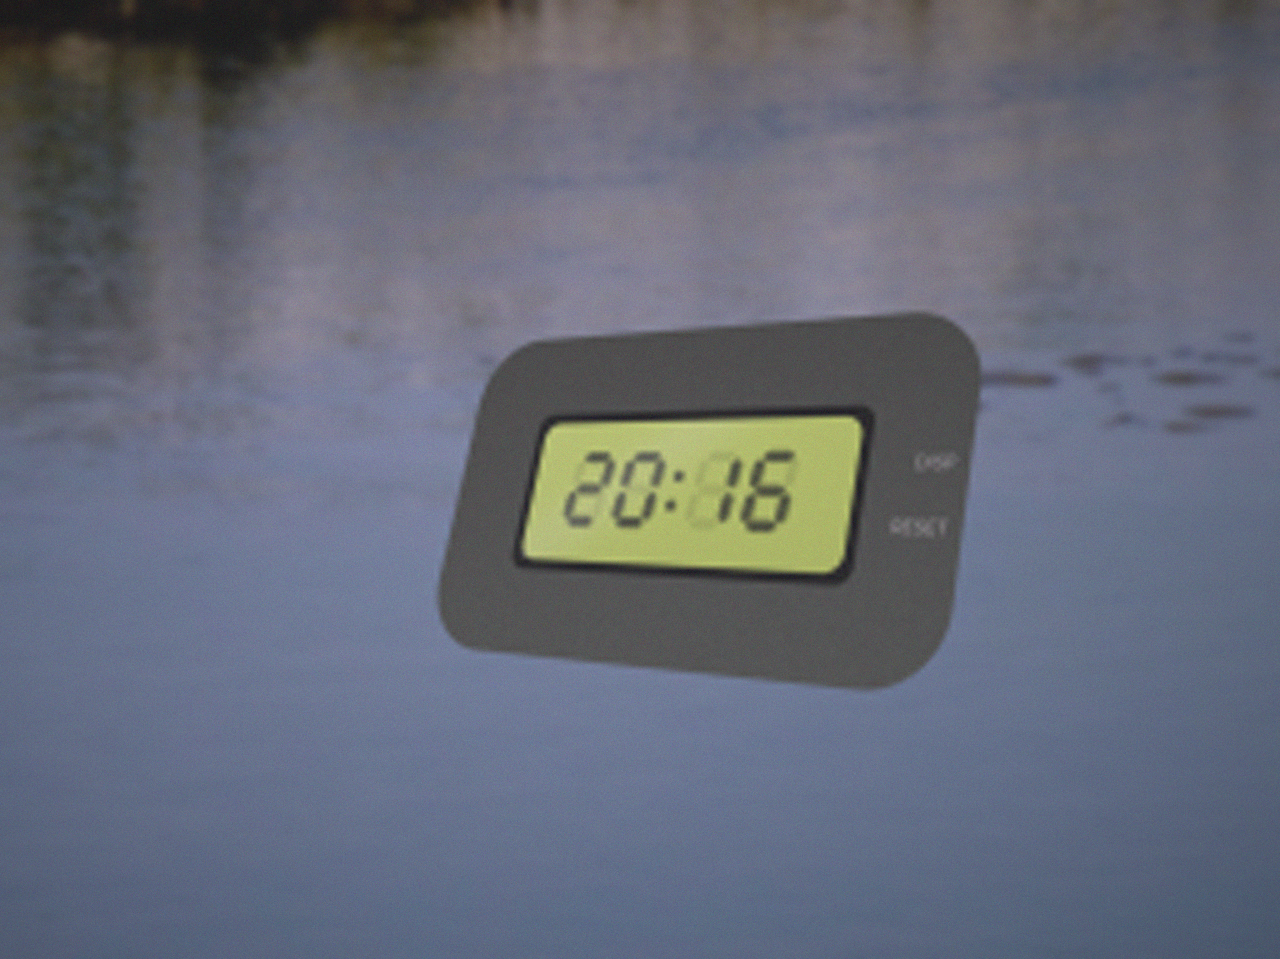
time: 20:16
